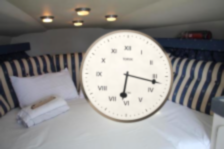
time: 6:17
